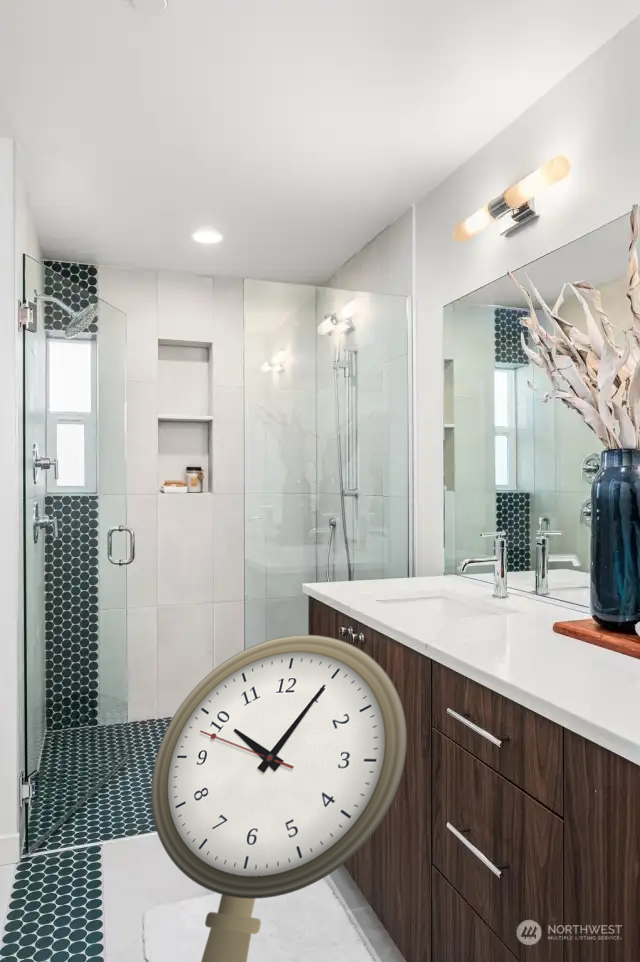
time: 10:04:48
